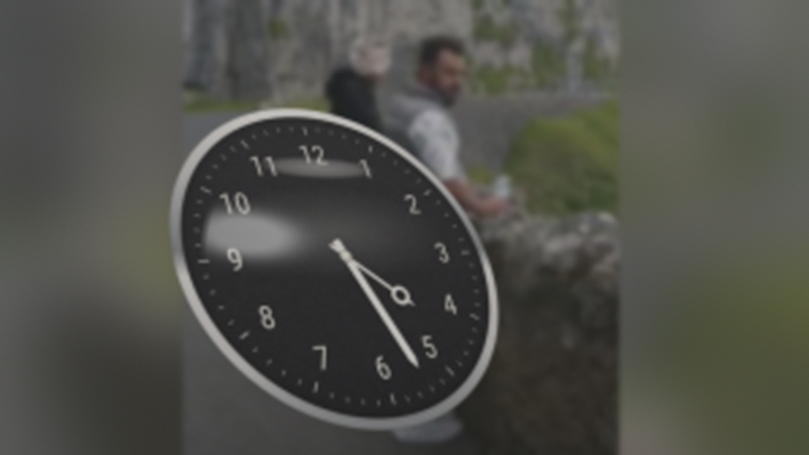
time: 4:27
